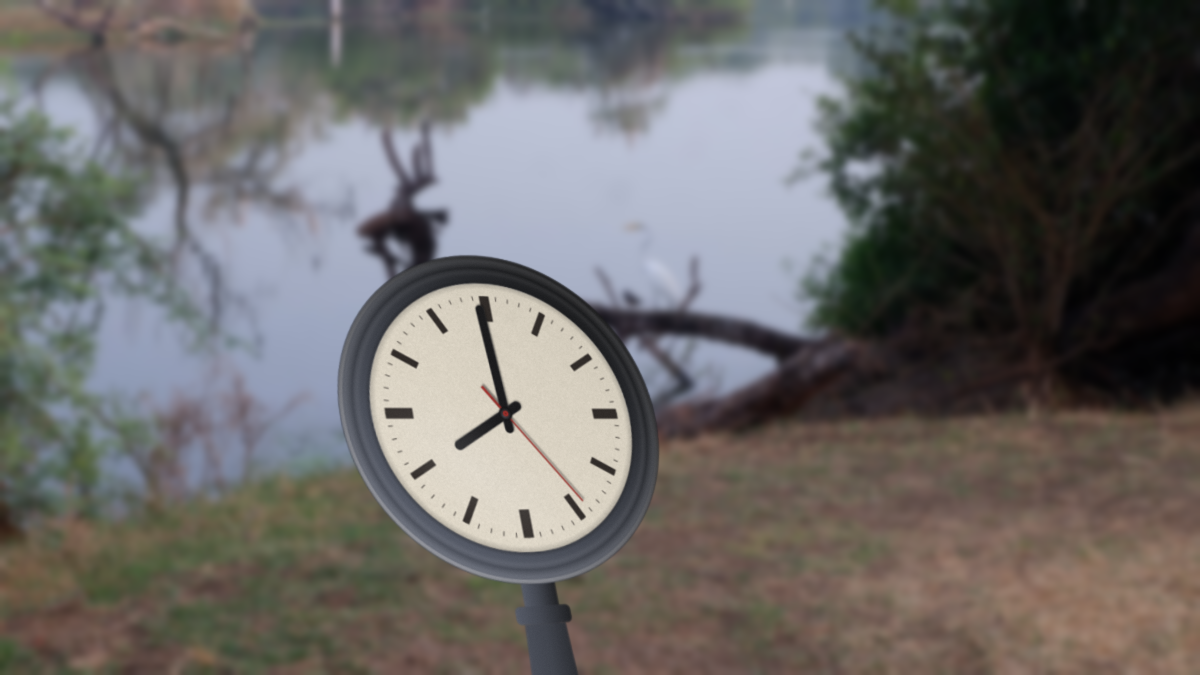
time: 7:59:24
